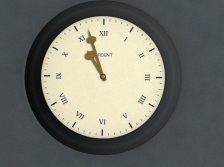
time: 10:57
